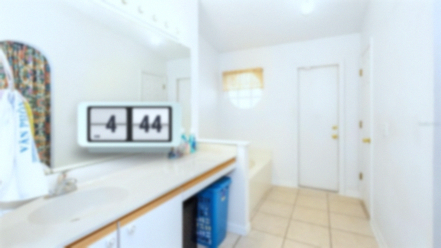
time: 4:44
